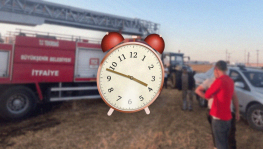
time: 3:48
